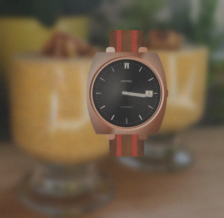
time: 3:16
